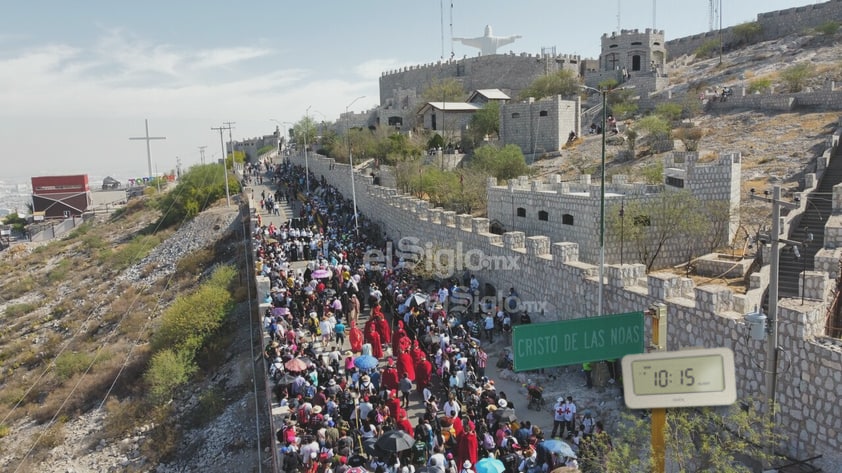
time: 10:15
